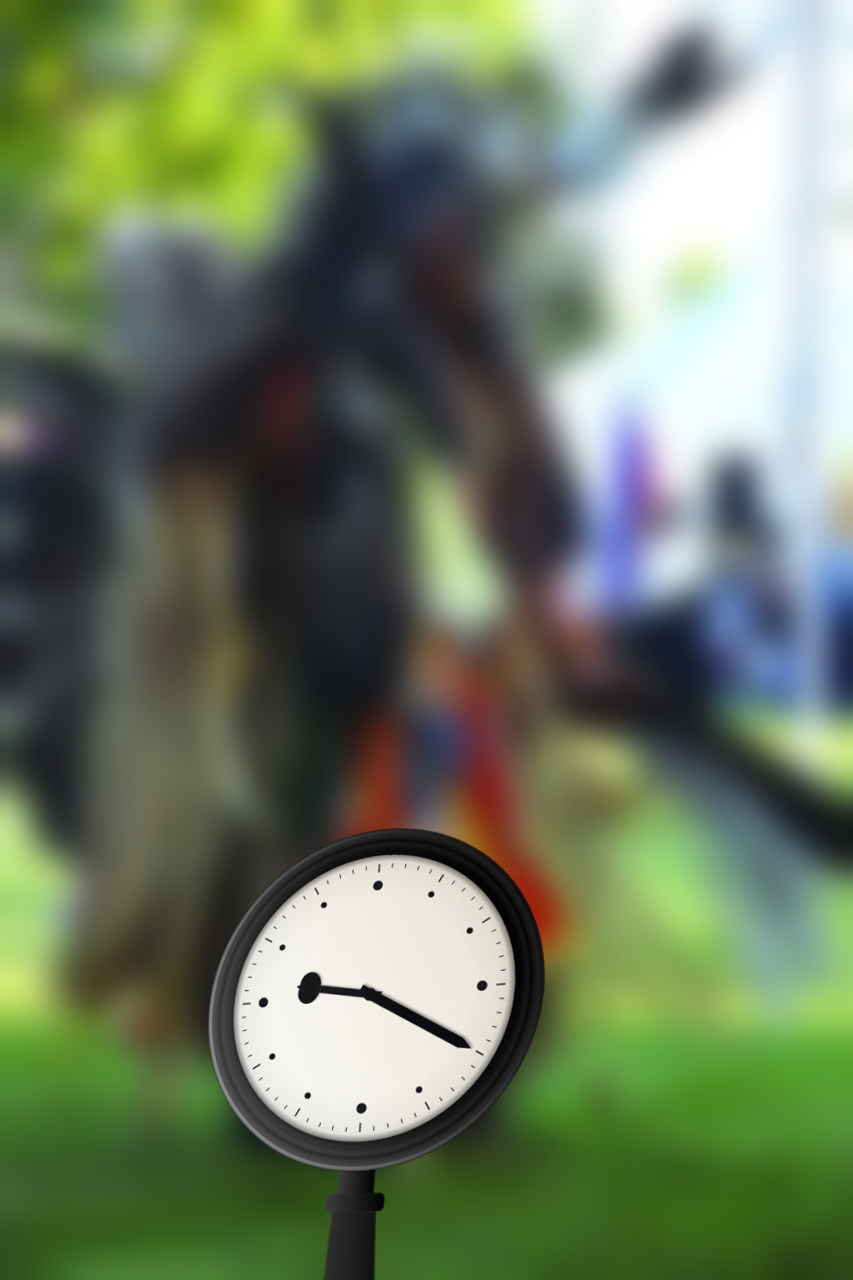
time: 9:20
